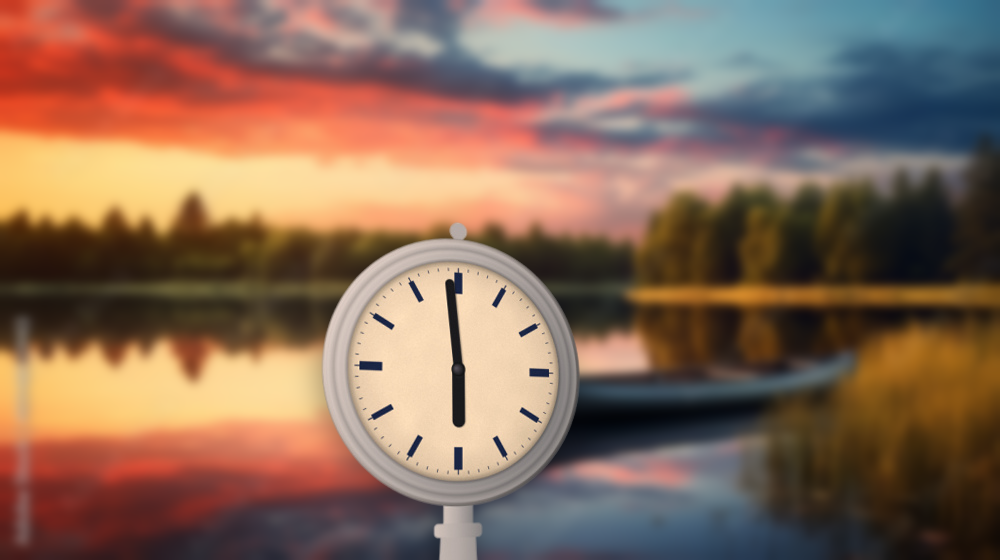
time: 5:59
